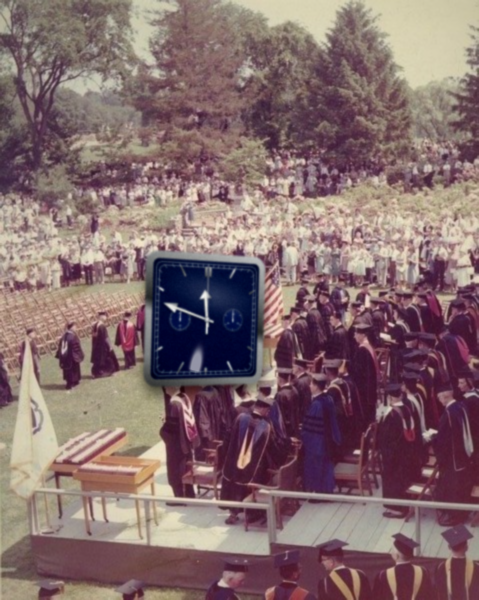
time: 11:48
